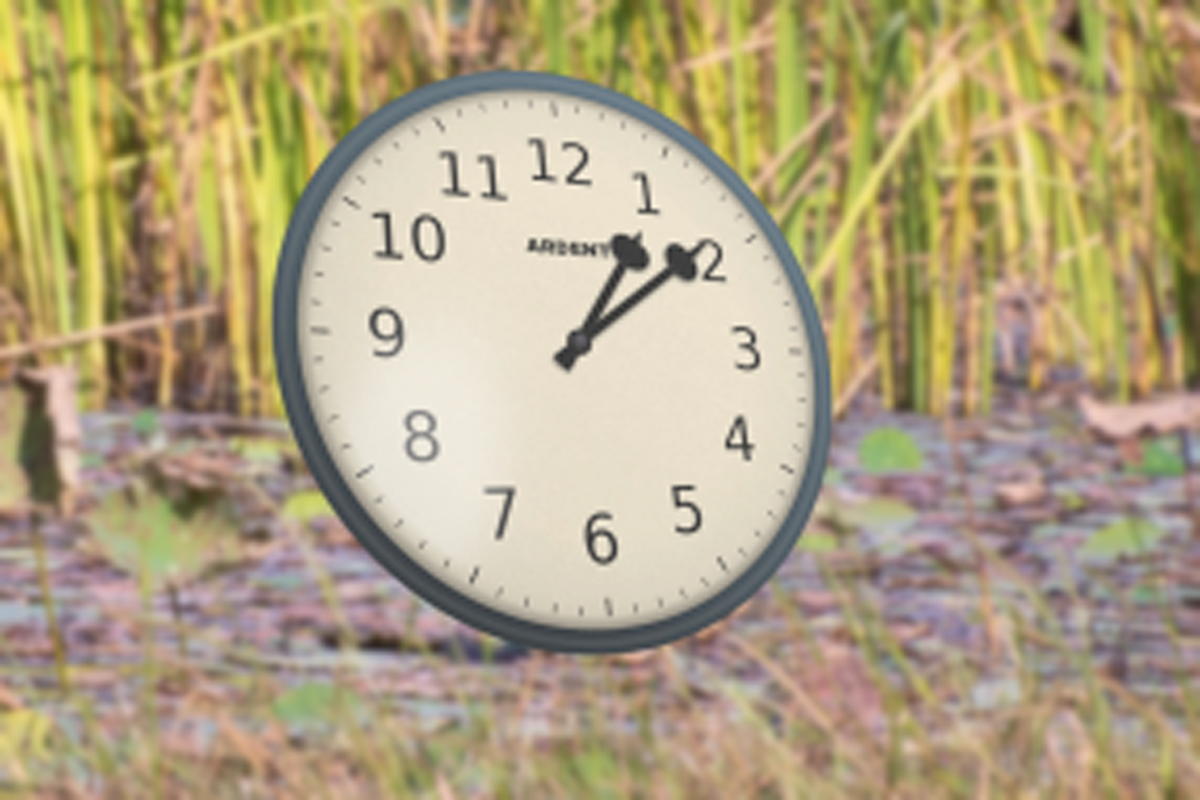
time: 1:09
